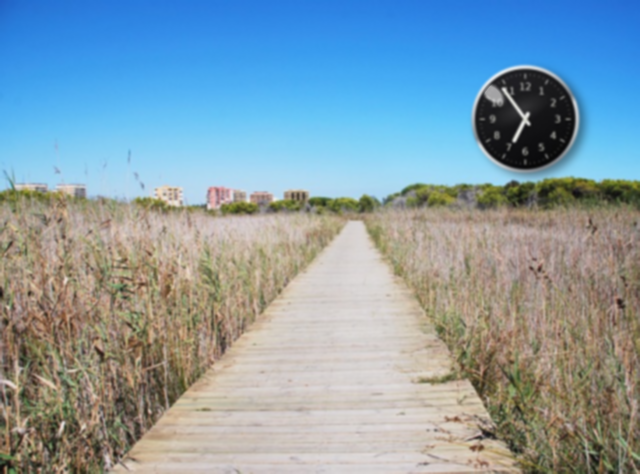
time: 6:54
